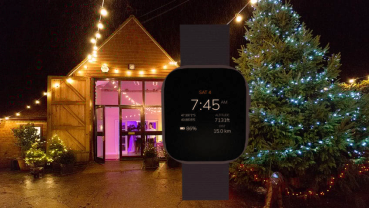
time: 7:45
